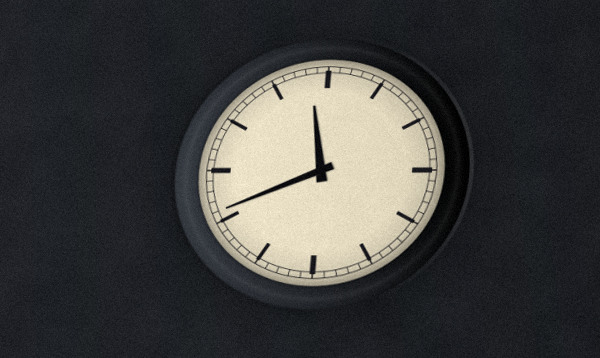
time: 11:41
